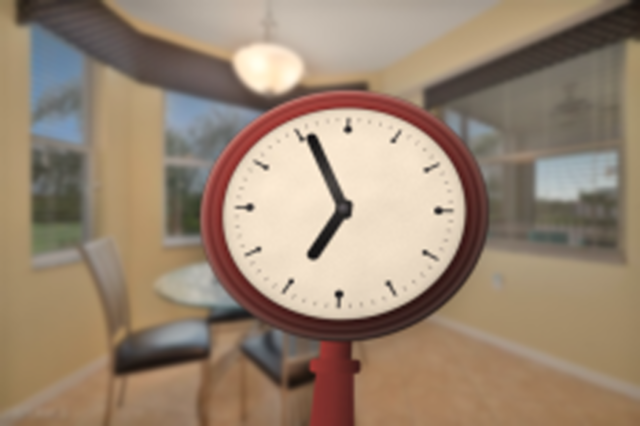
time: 6:56
